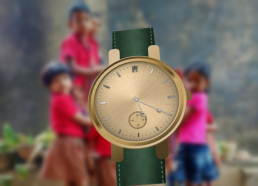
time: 5:20
